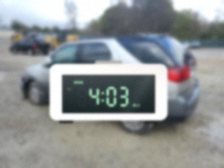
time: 4:03
